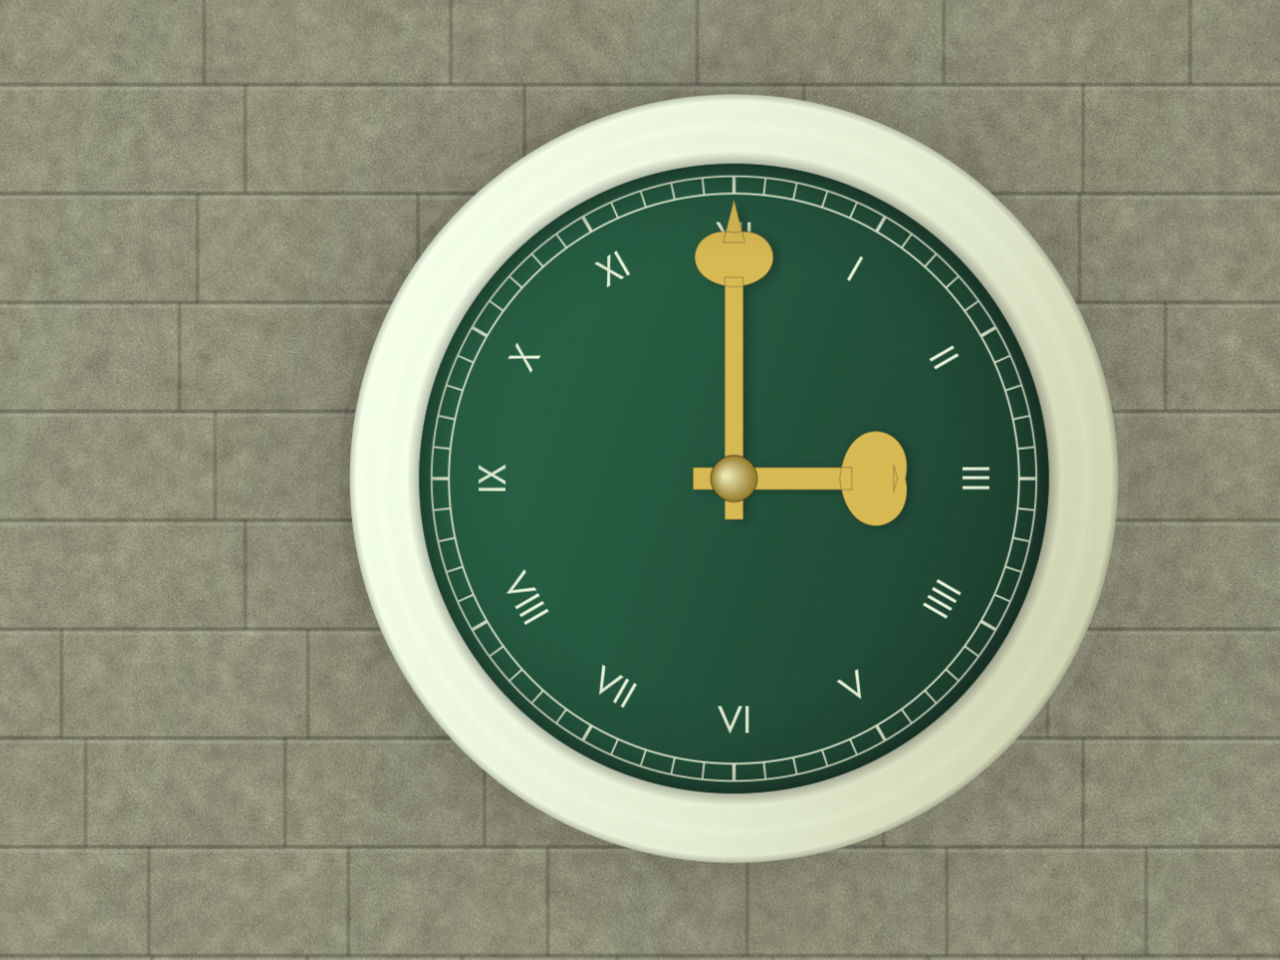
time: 3:00
